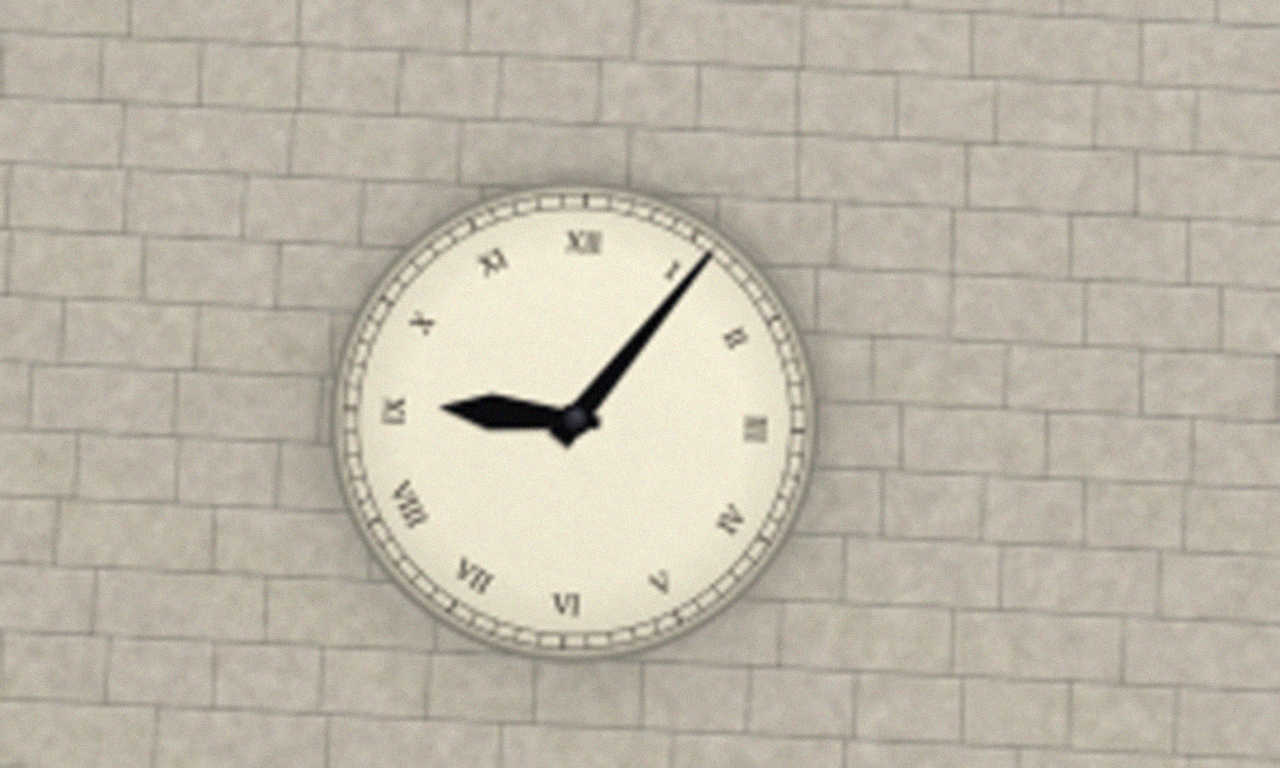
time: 9:06
